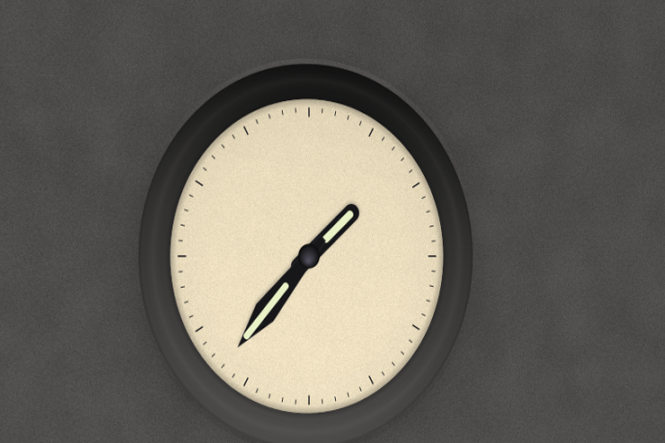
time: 1:37
